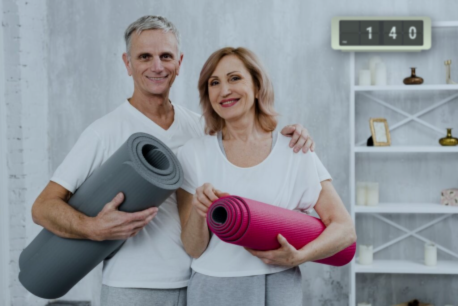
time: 1:40
